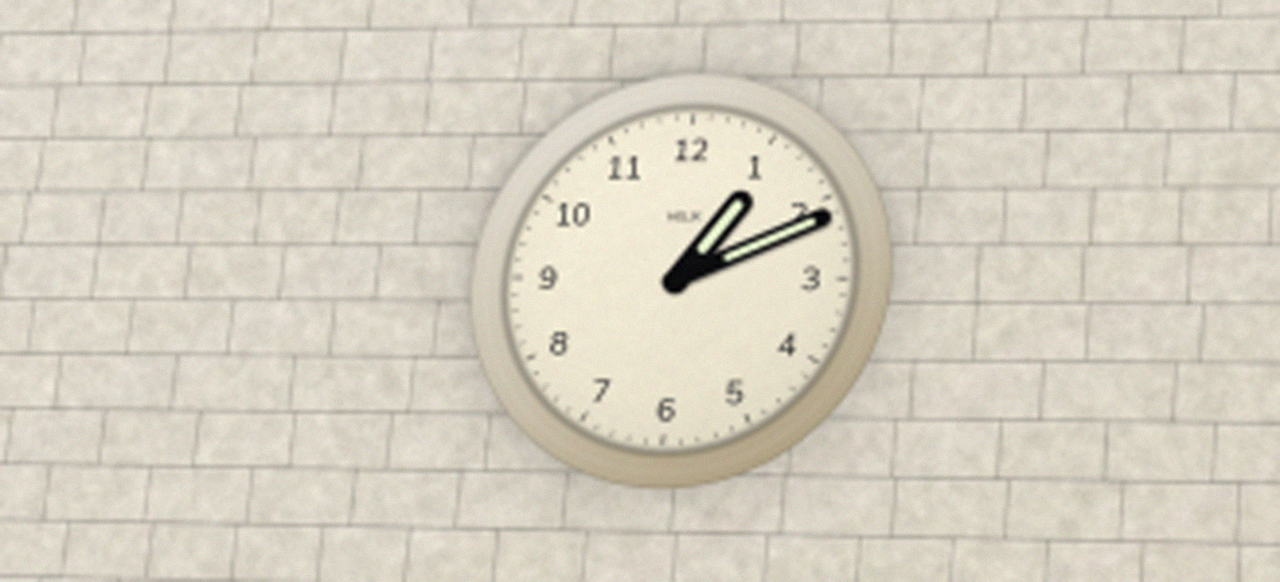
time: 1:11
